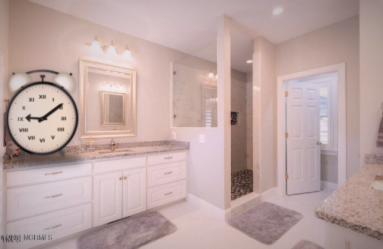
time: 9:09
